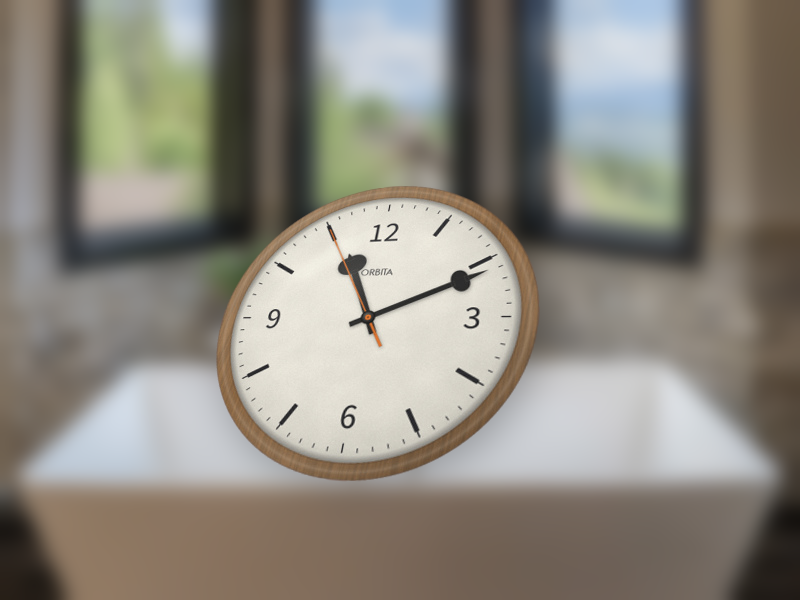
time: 11:10:55
